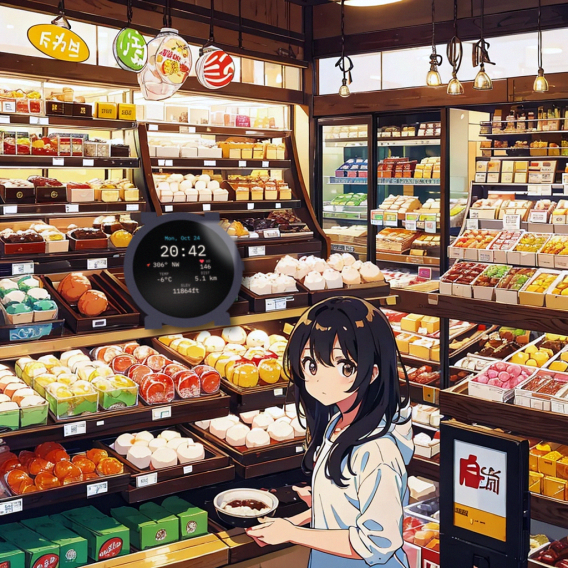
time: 20:42
